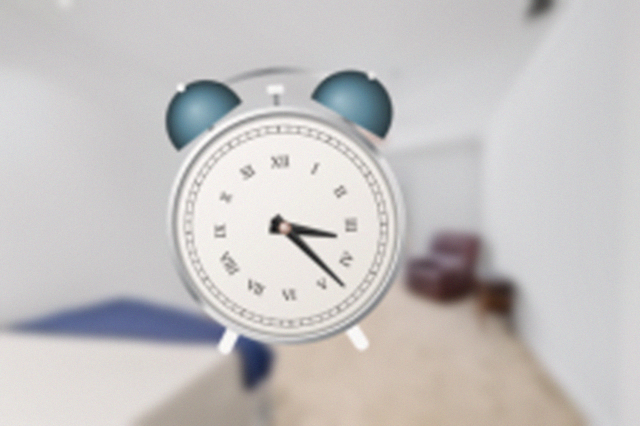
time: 3:23
